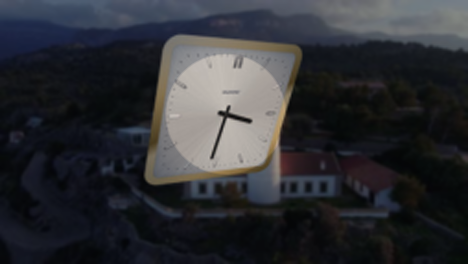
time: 3:31
